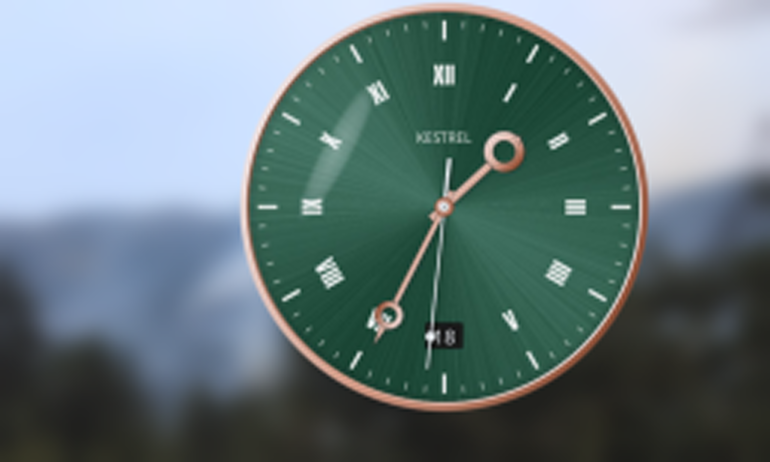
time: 1:34:31
